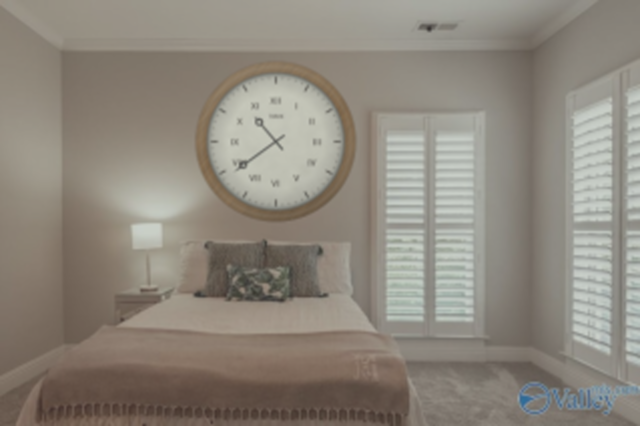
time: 10:39
